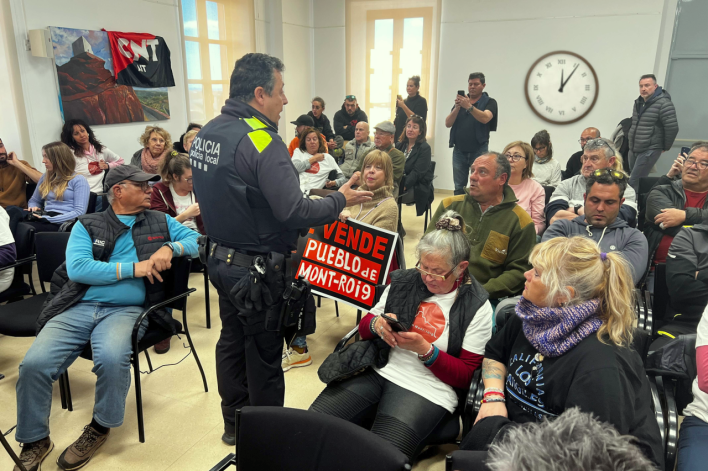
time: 12:06
